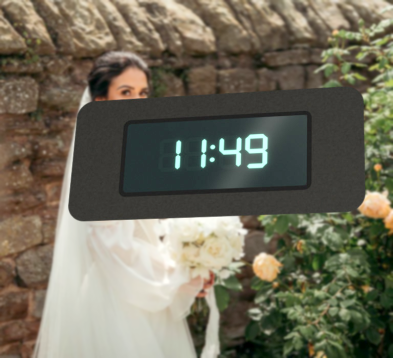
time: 11:49
